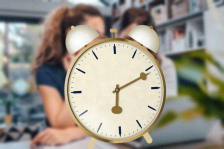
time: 6:11
